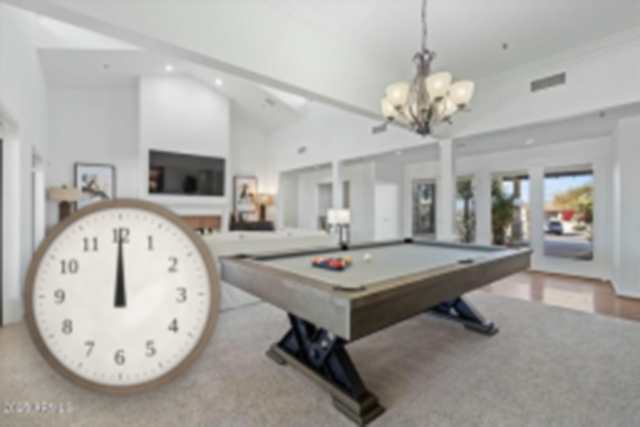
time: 12:00
